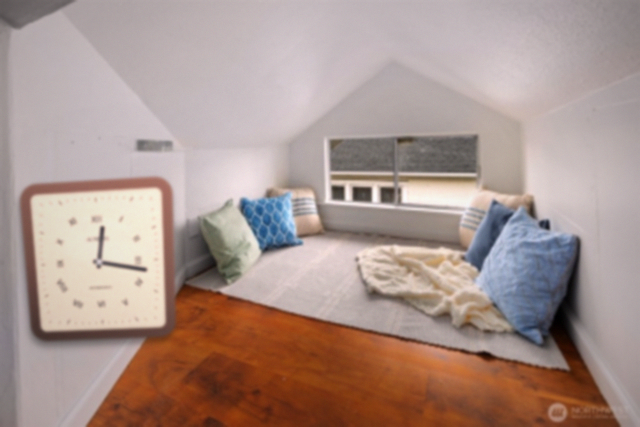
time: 12:17
